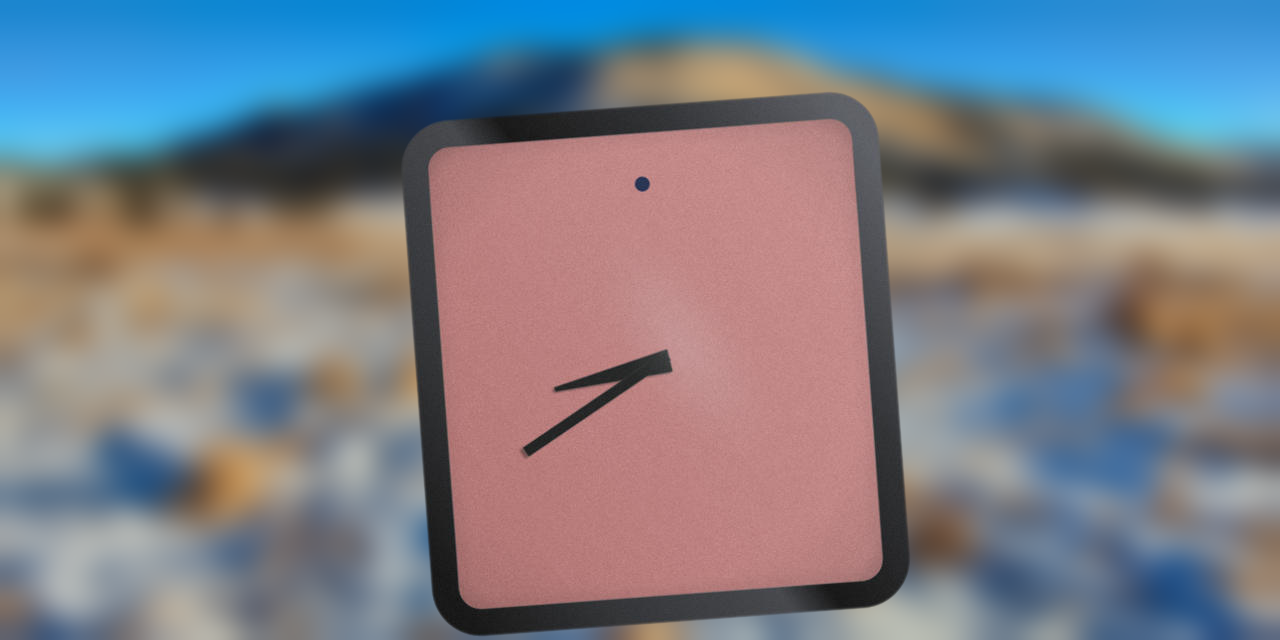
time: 8:40
